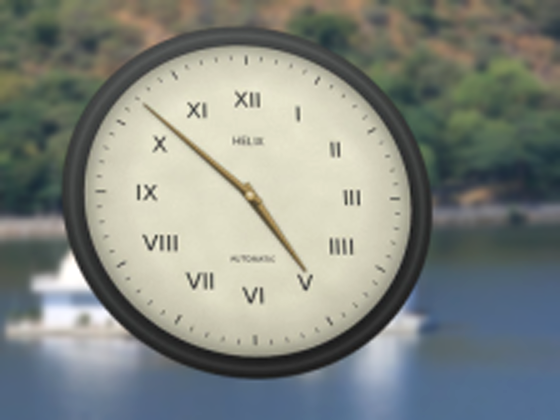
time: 4:52
